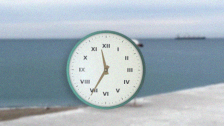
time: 11:35
